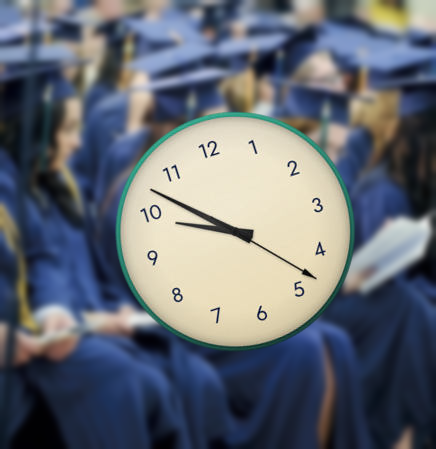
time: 9:52:23
